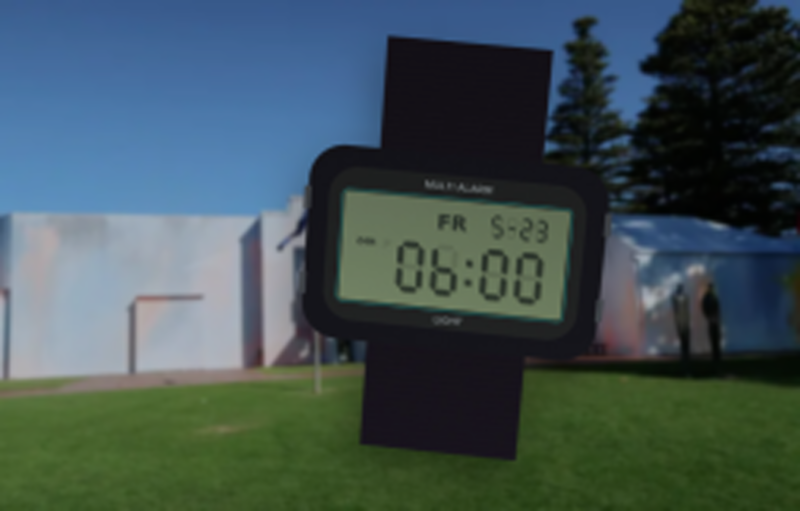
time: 6:00
